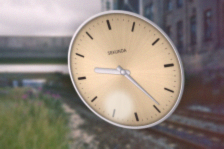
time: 9:24
